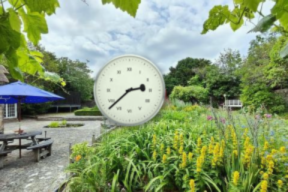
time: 2:38
